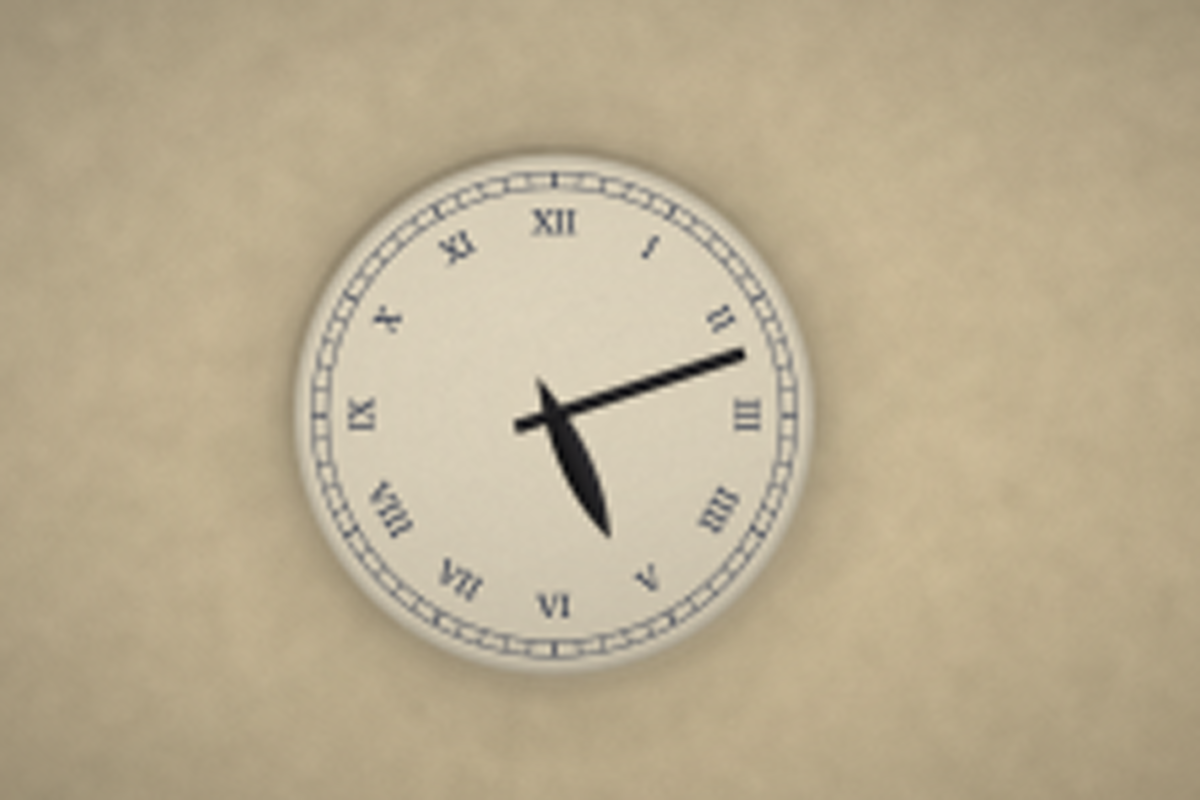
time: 5:12
